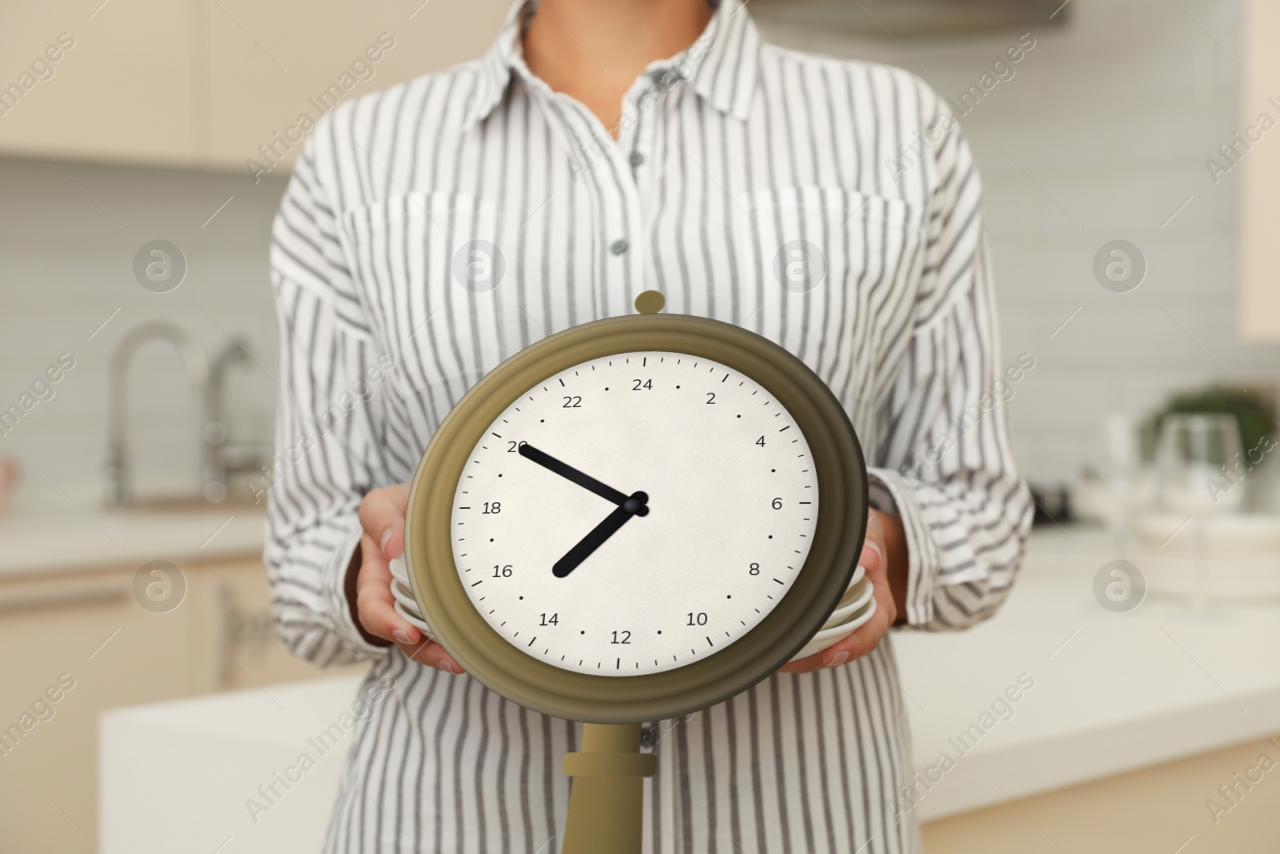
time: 14:50
